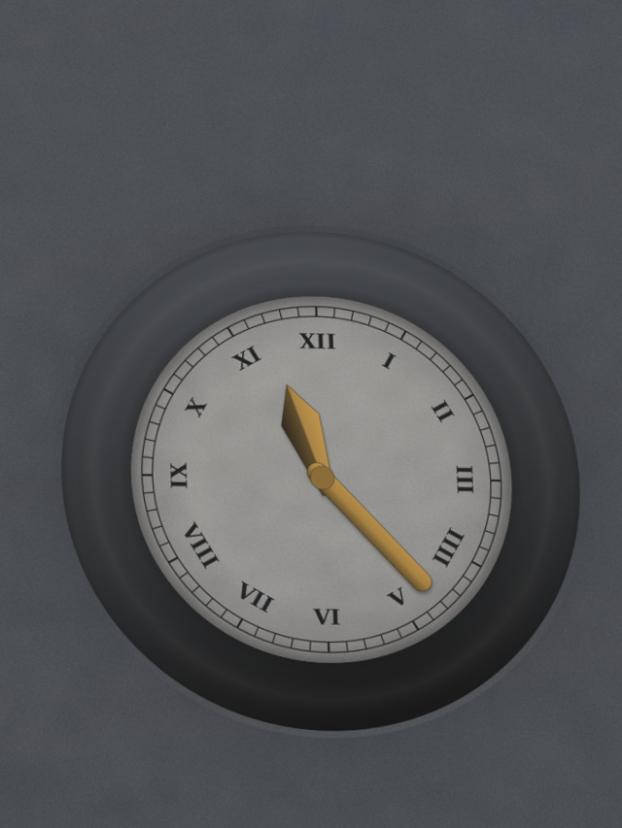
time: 11:23
